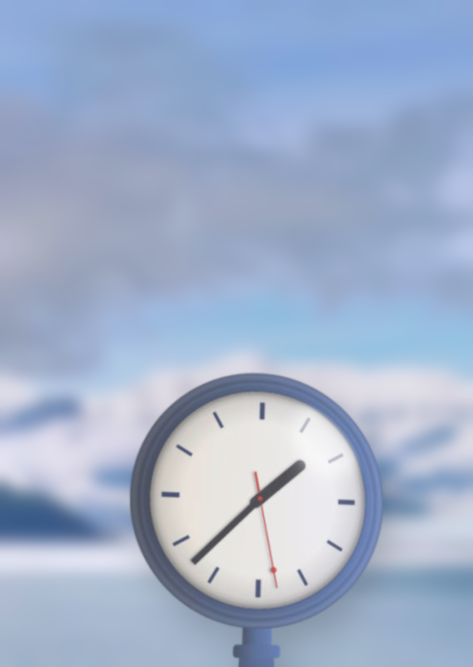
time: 1:37:28
